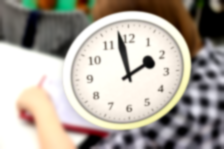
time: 1:58
